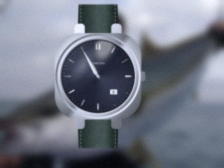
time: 10:55
